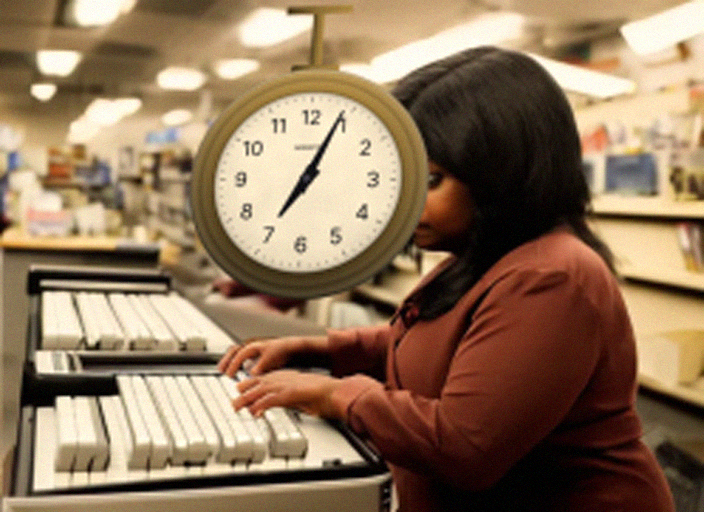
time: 7:04
